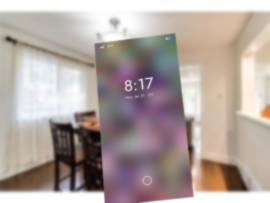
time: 8:17
